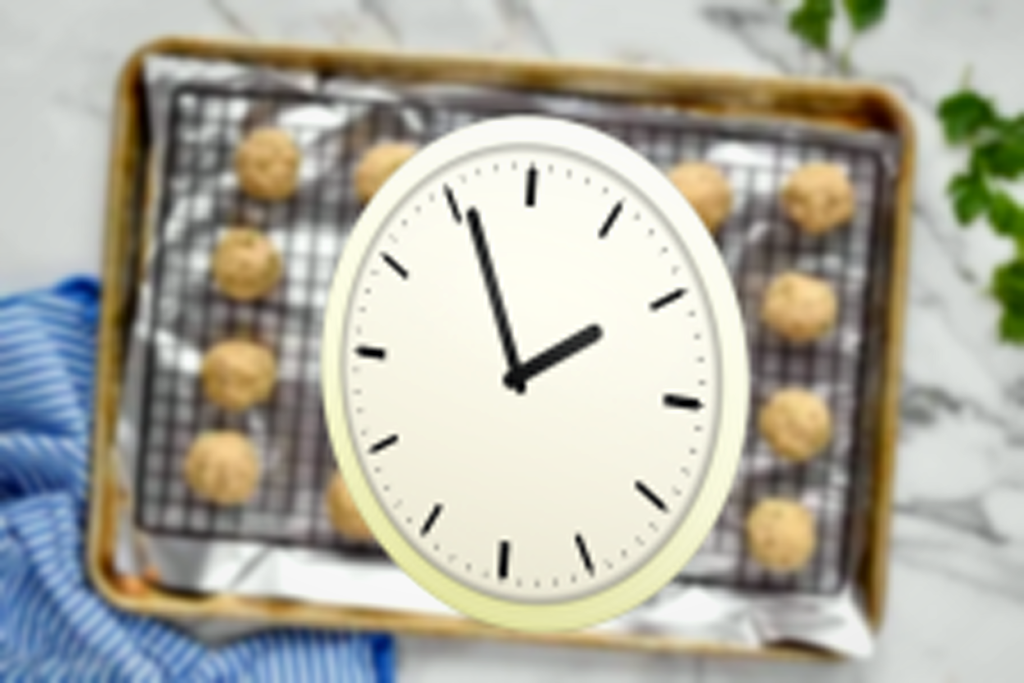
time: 1:56
